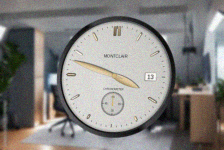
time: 3:48
